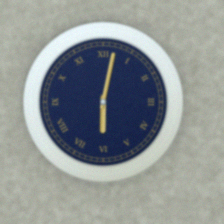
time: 6:02
